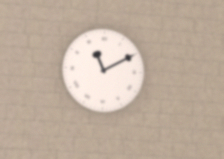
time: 11:10
